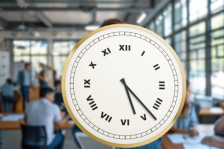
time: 5:23
